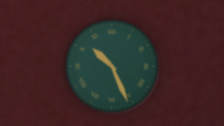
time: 10:26
